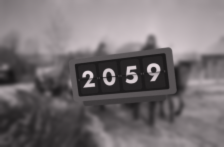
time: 20:59
